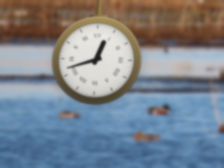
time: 12:42
